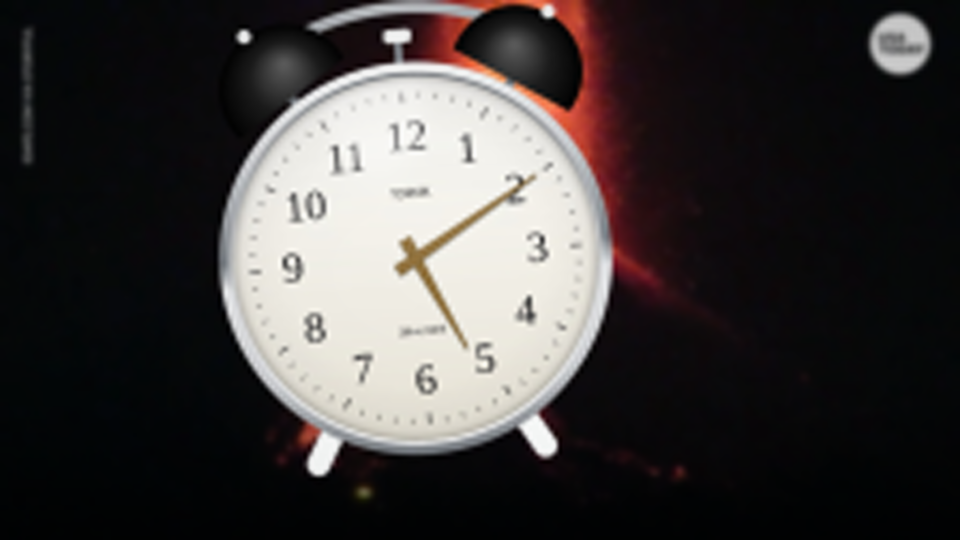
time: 5:10
